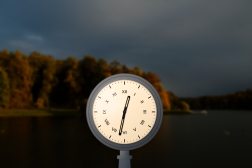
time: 12:32
